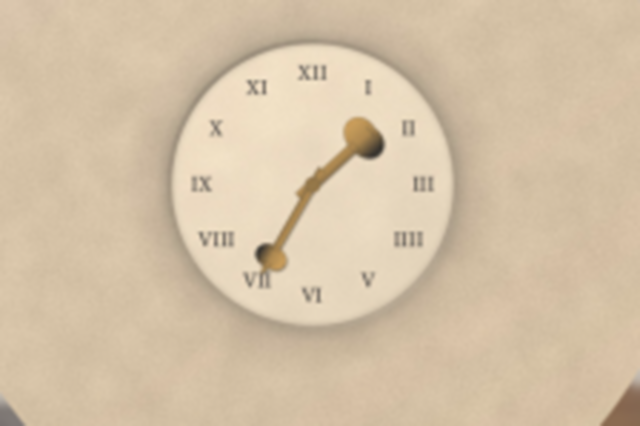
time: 1:35
